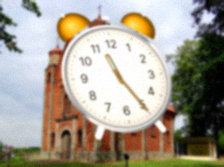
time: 11:25
